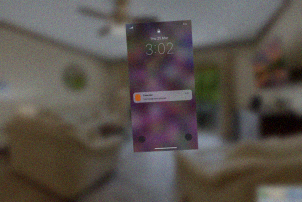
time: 3:02
